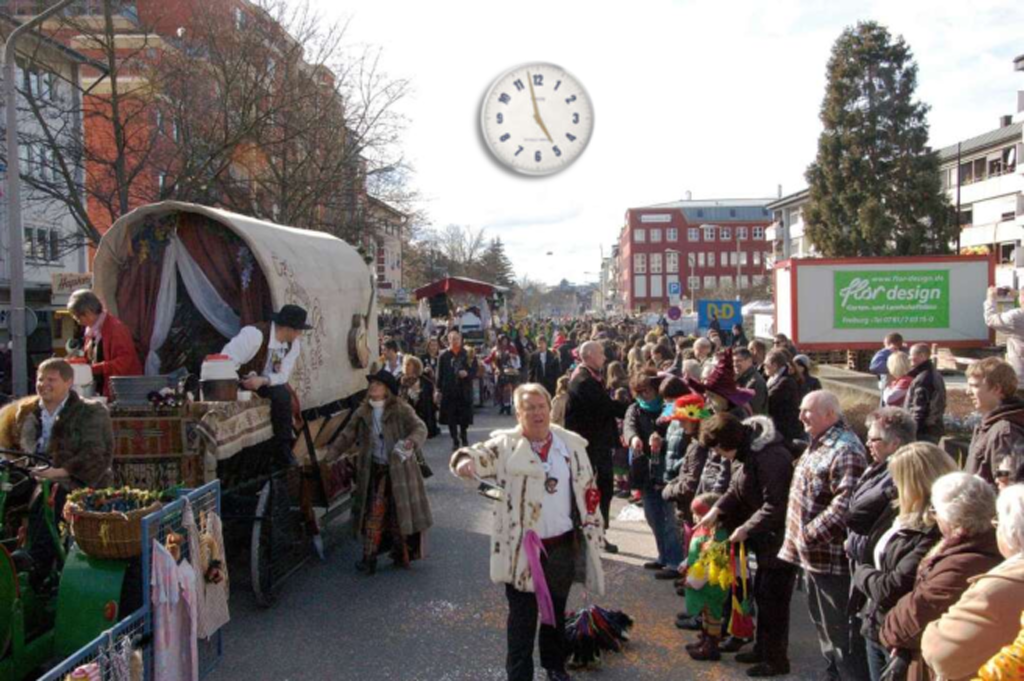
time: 4:58
